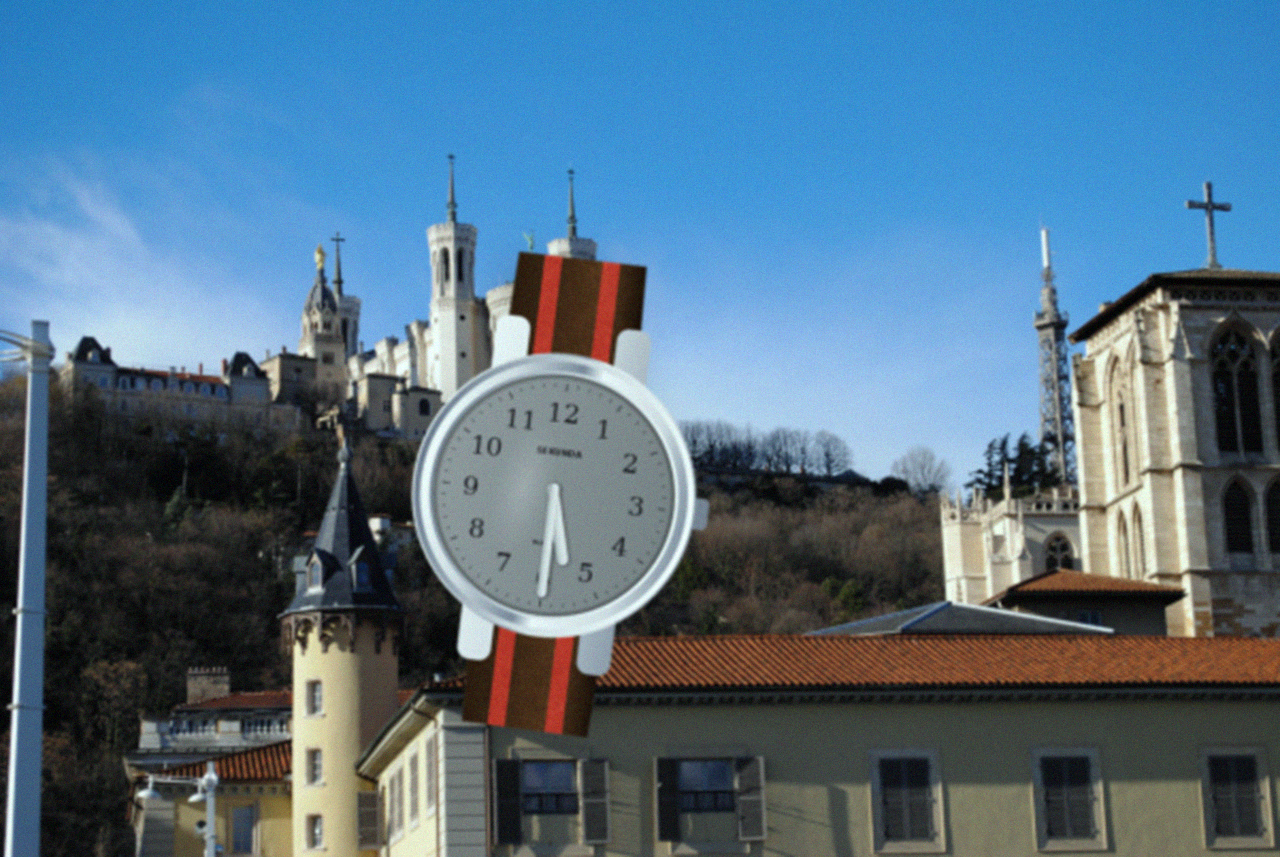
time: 5:30
